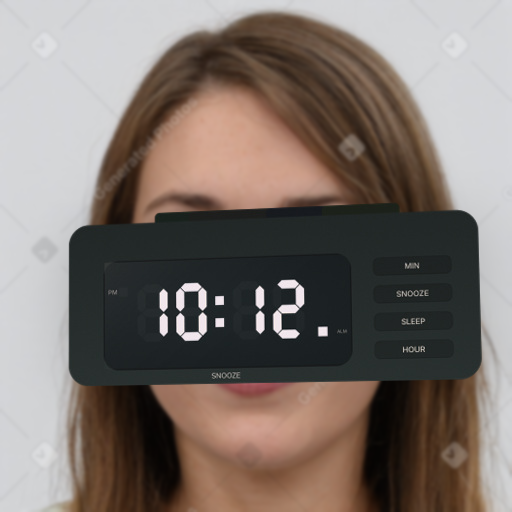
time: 10:12
